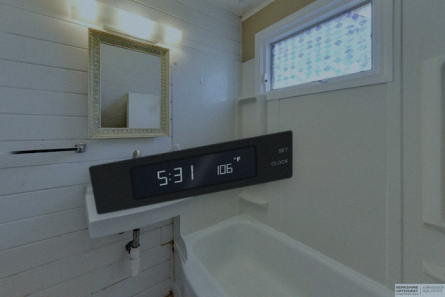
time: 5:31
